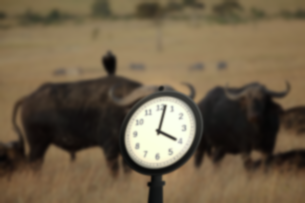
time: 4:02
